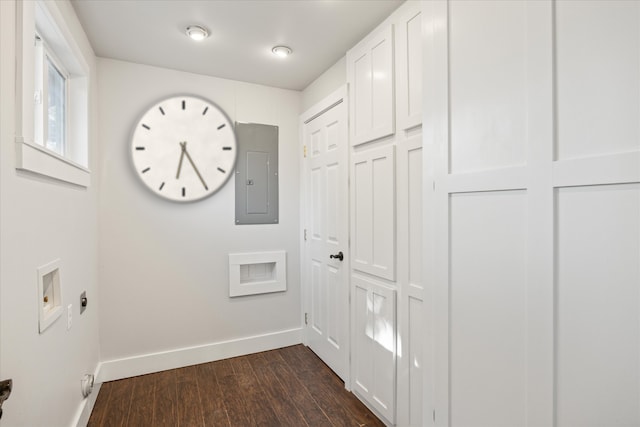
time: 6:25
